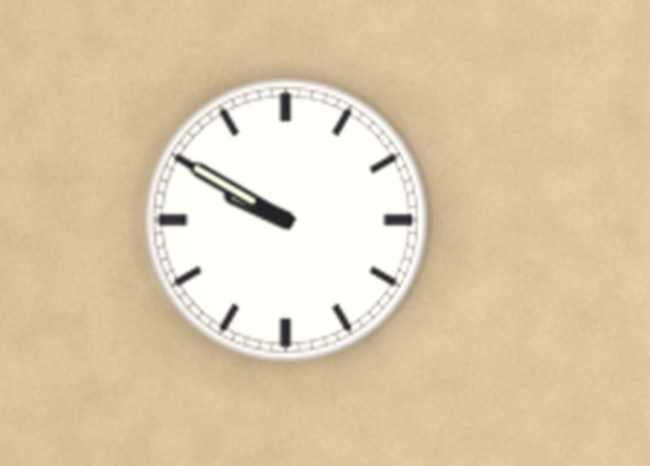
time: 9:50
